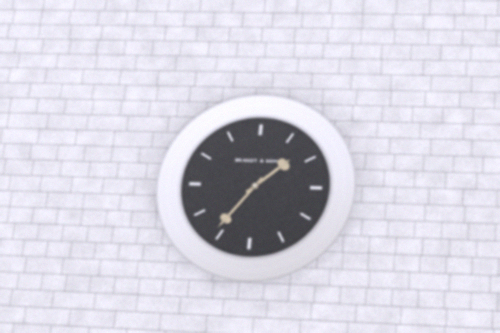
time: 1:36
